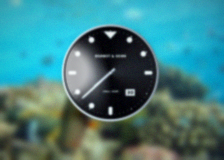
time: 7:38
